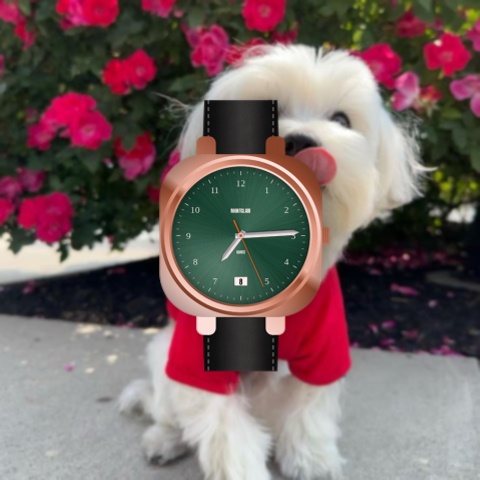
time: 7:14:26
